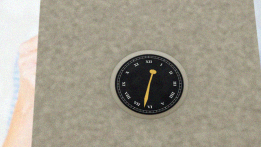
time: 12:32
